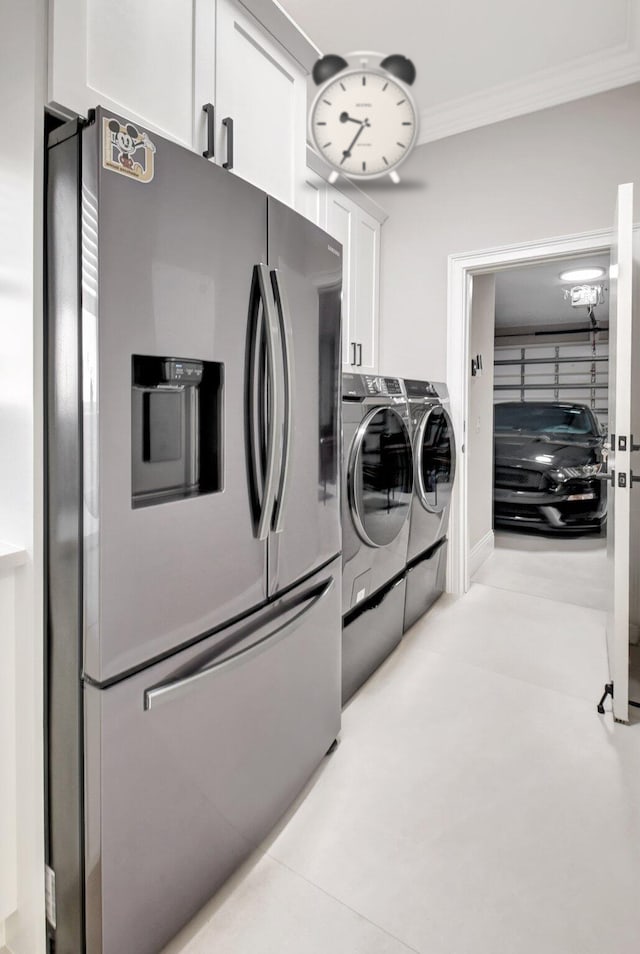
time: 9:35
